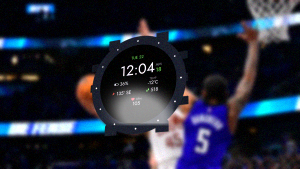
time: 12:04
